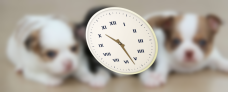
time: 10:27
